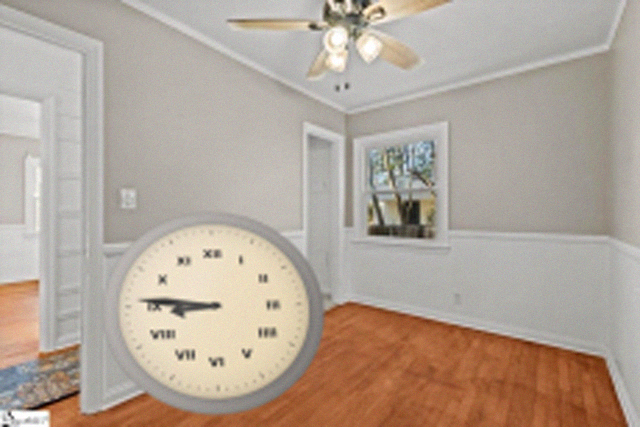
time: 8:46
